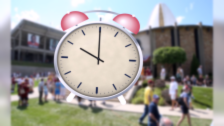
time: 10:00
